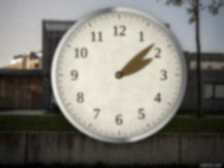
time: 2:08
